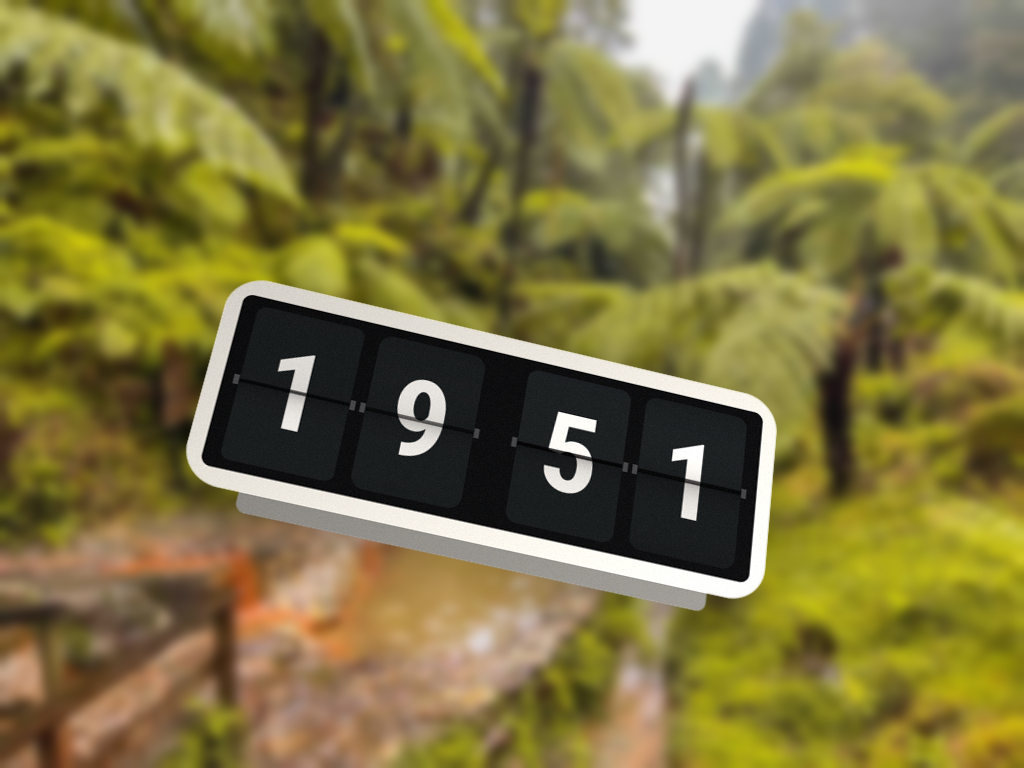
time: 19:51
